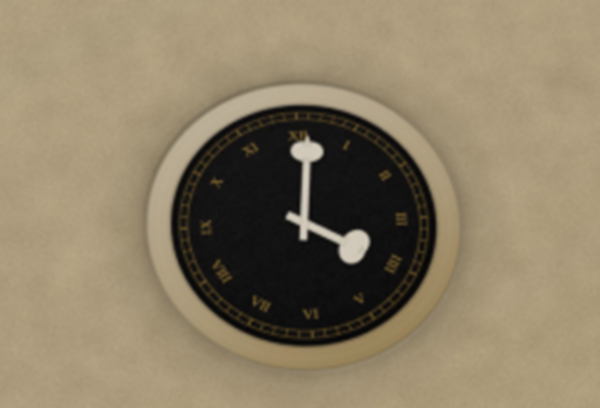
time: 4:01
